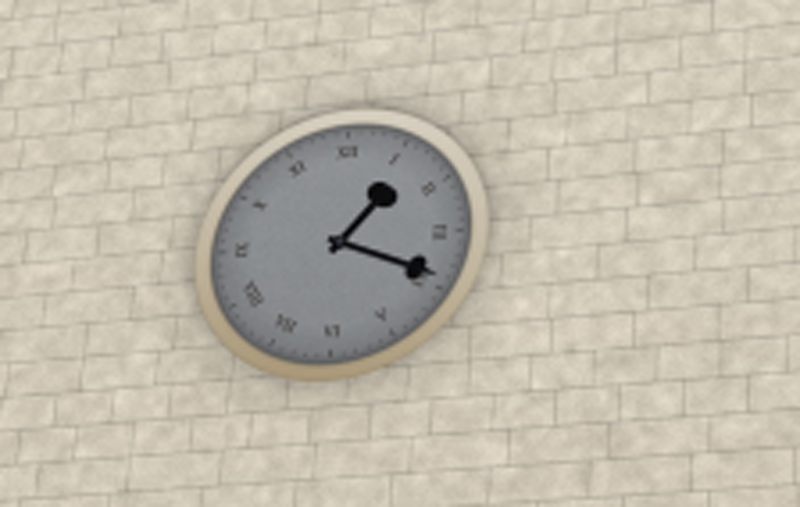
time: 1:19
